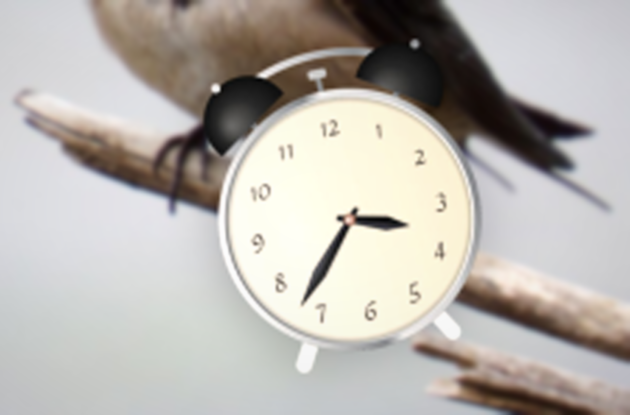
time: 3:37
